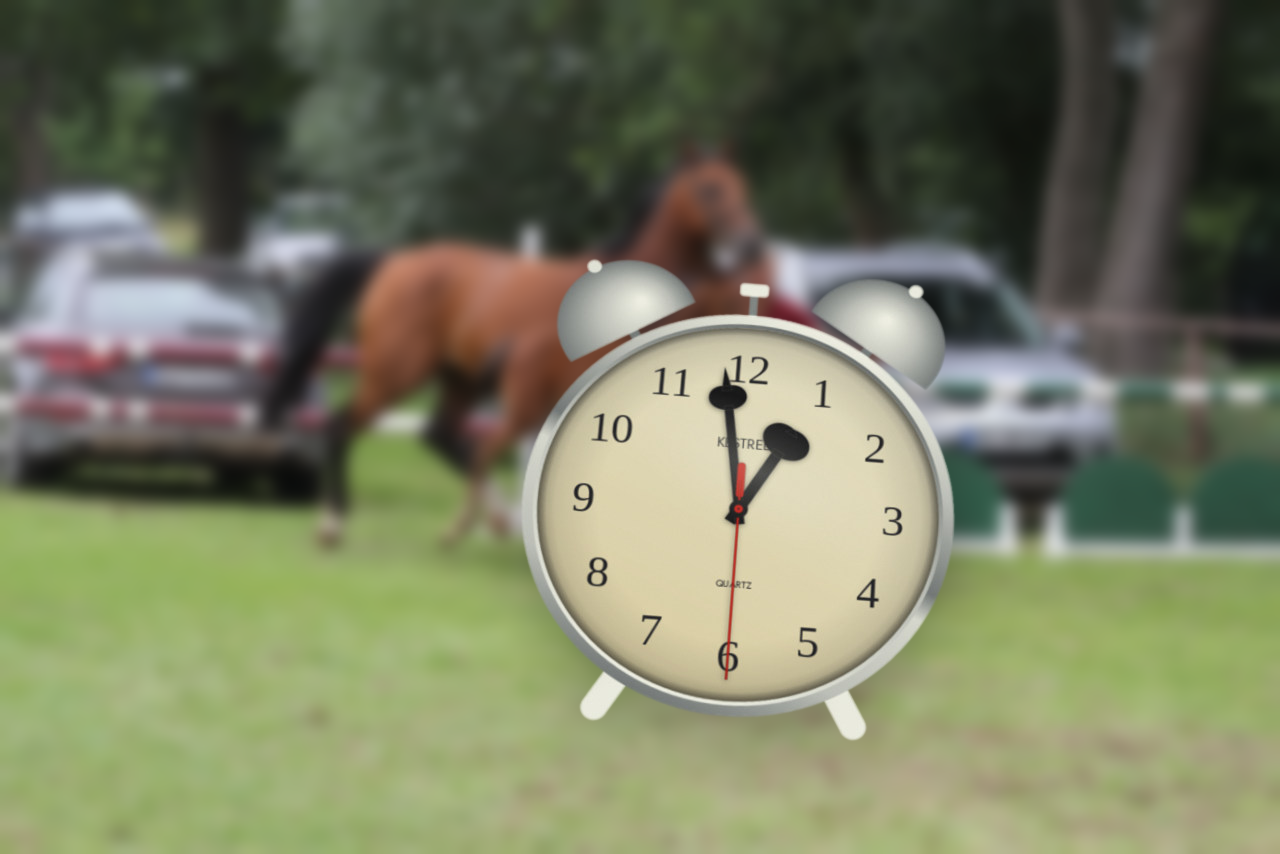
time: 12:58:30
